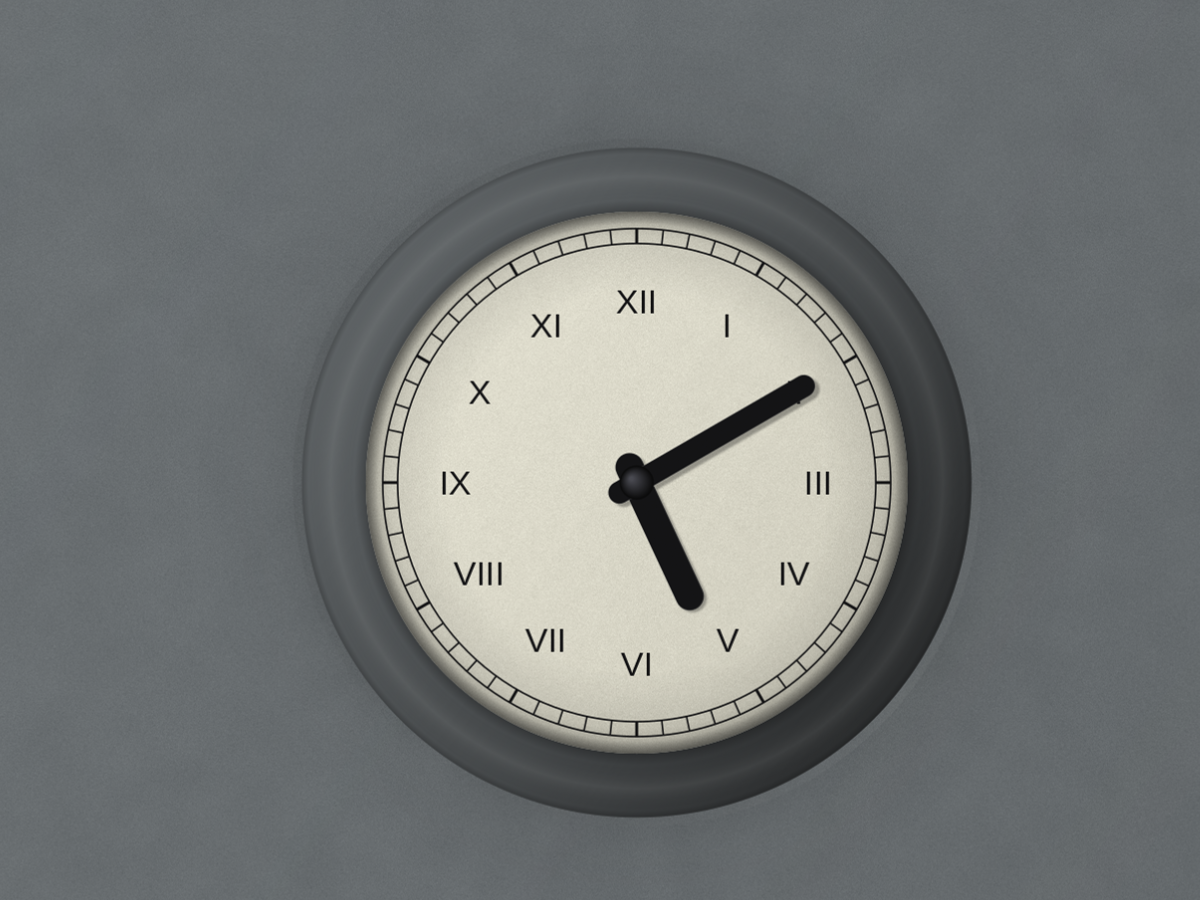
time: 5:10
